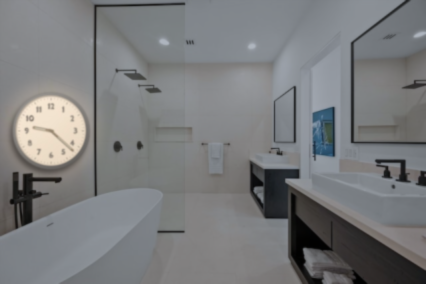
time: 9:22
